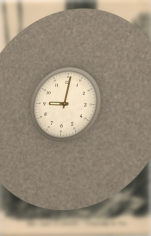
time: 9:01
